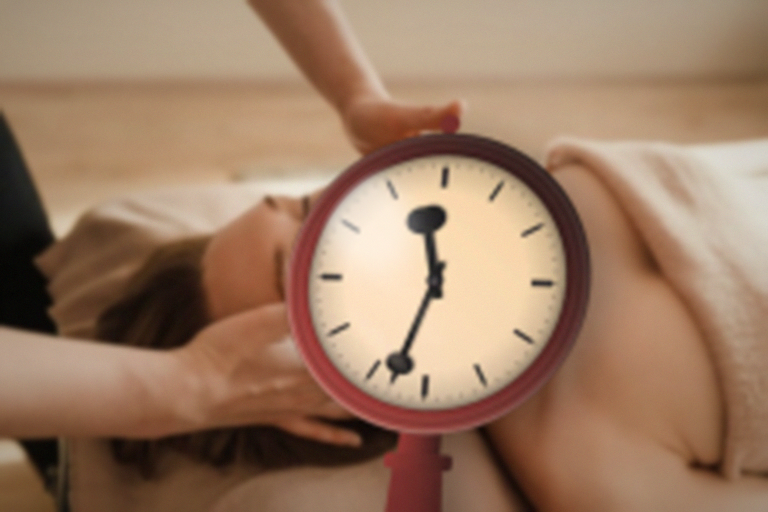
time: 11:33
